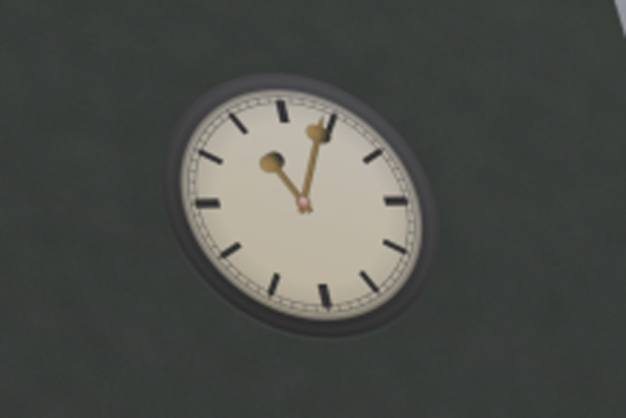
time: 11:04
